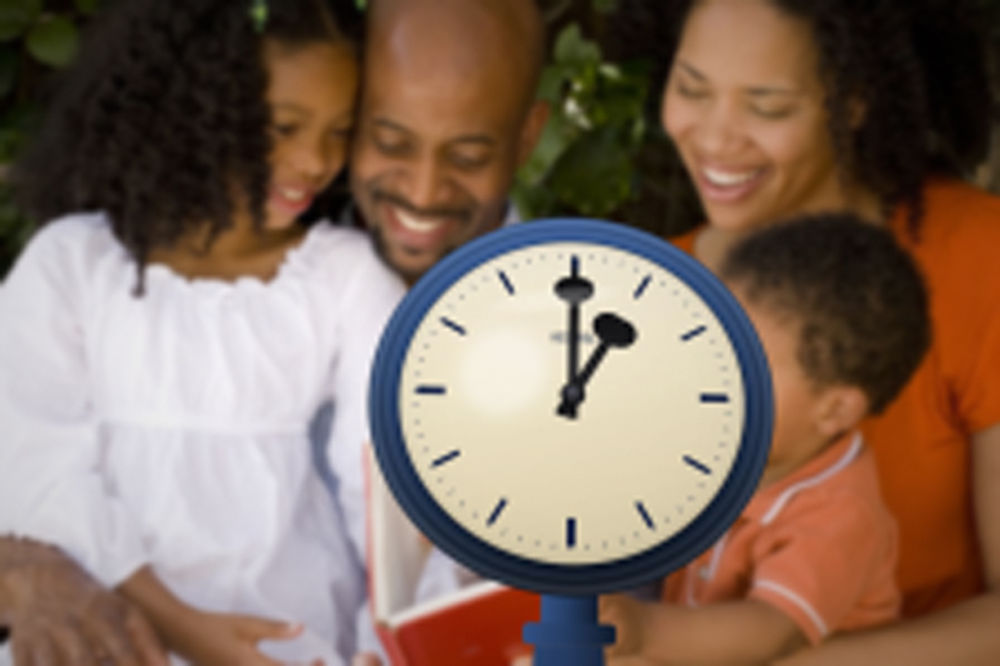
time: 1:00
